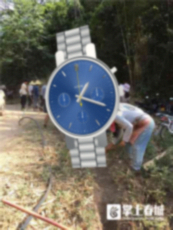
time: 1:19
